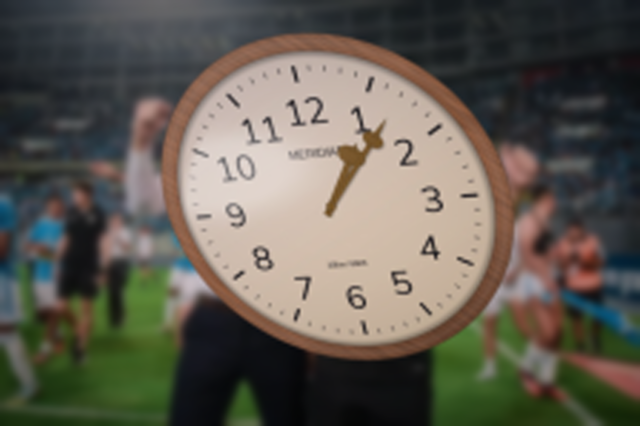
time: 1:07
